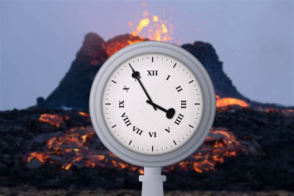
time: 3:55
